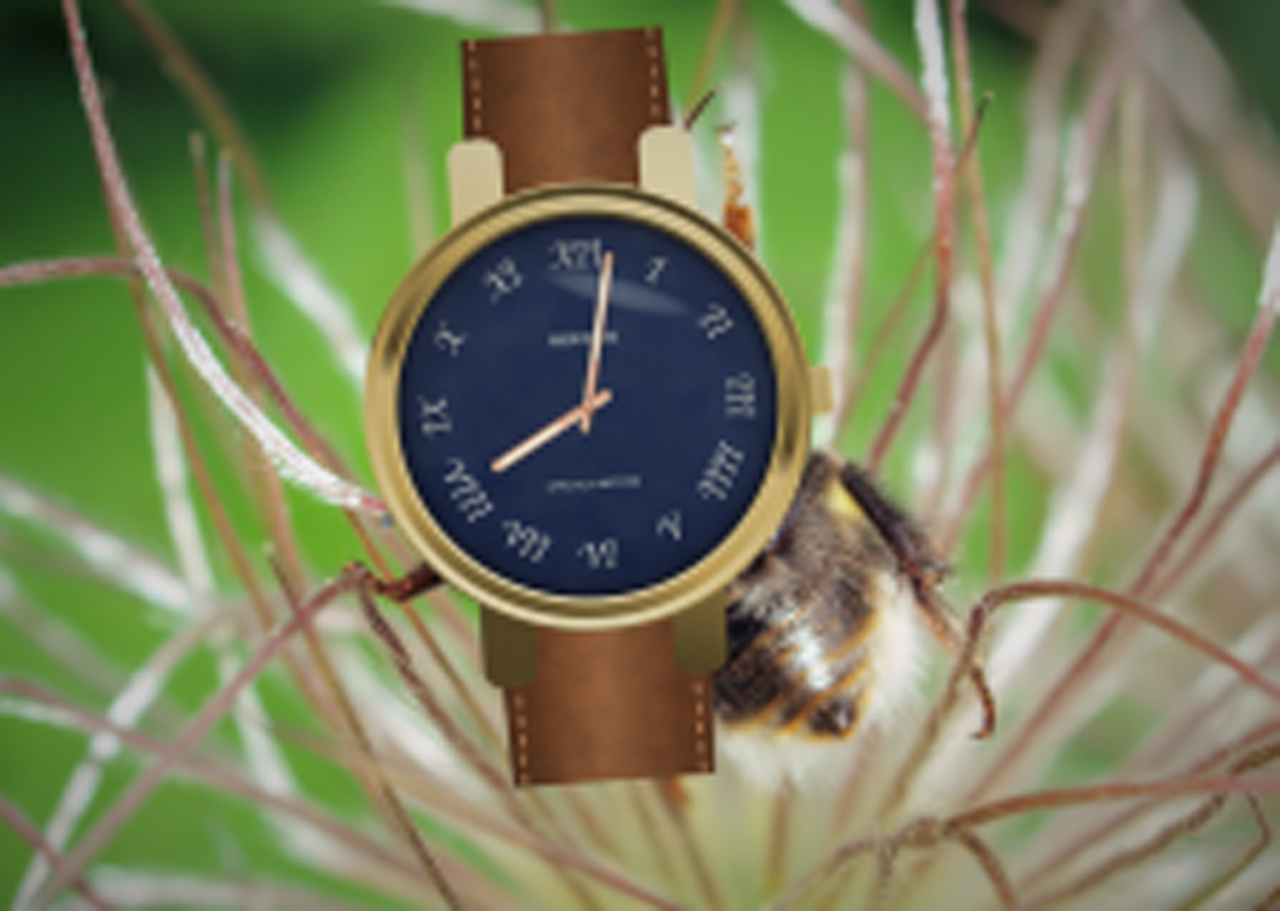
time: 8:02
